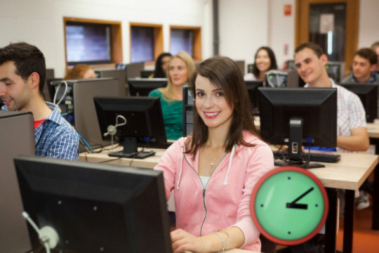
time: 3:09
